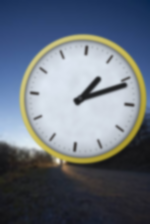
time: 1:11
